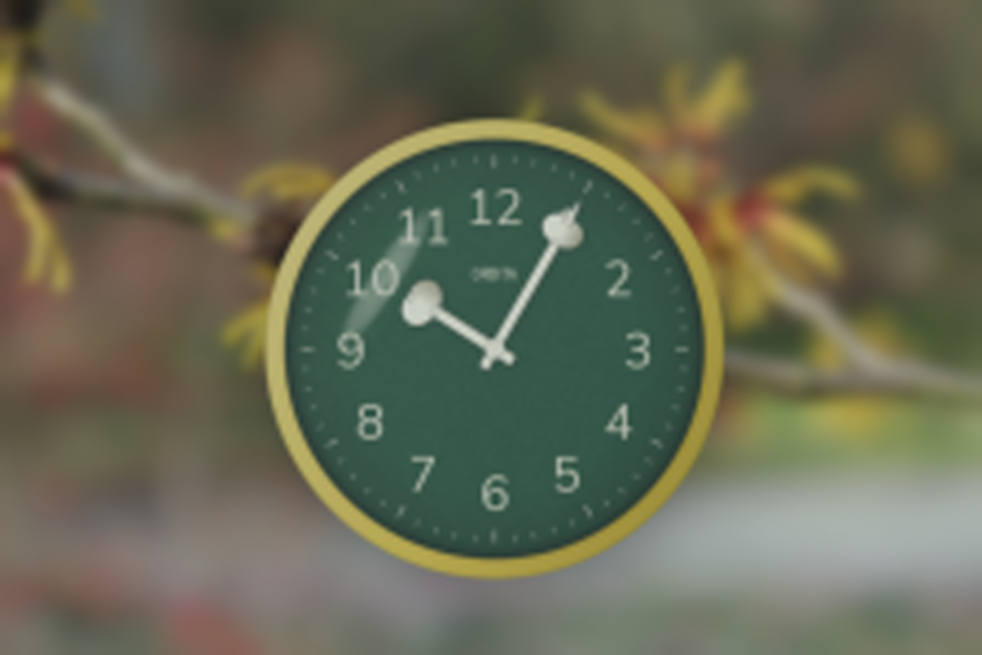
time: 10:05
